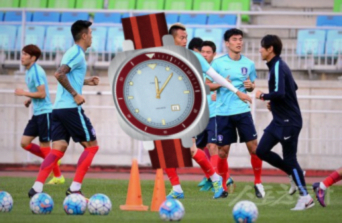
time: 12:07
